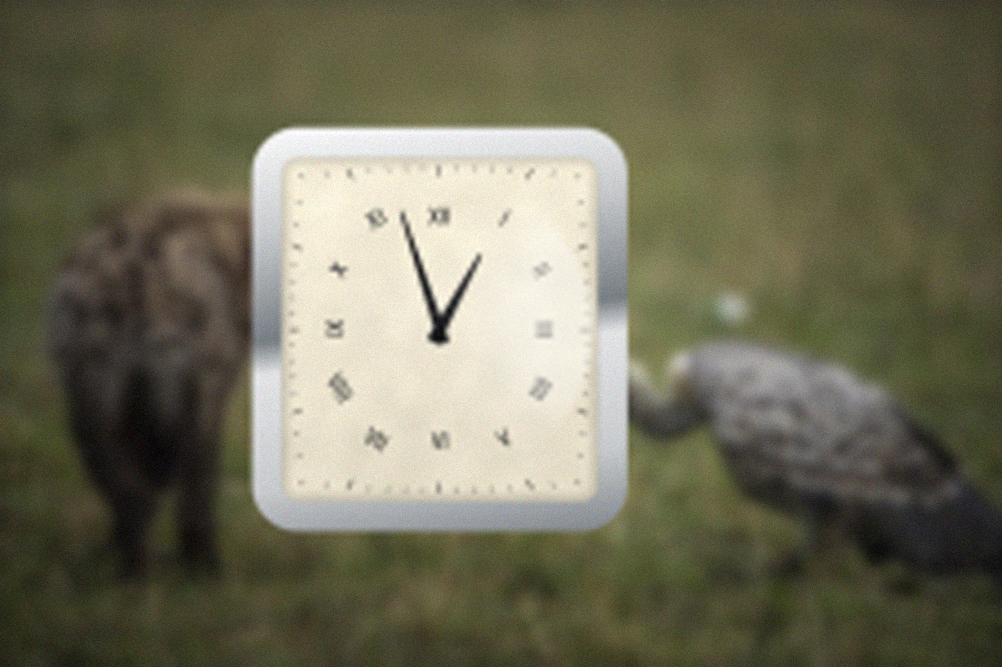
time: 12:57
